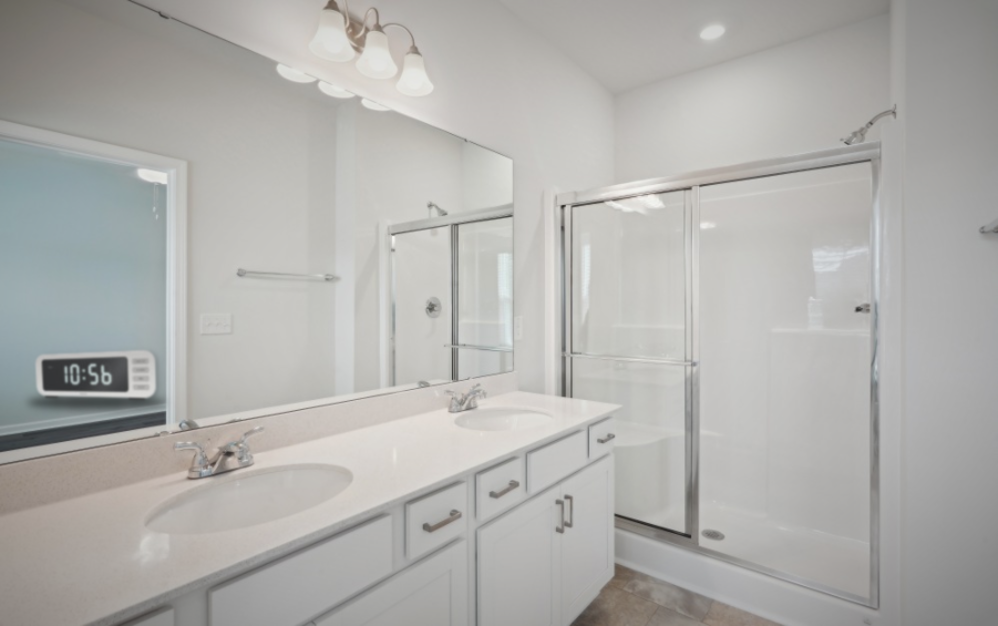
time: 10:56
